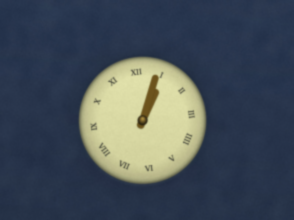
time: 1:04
